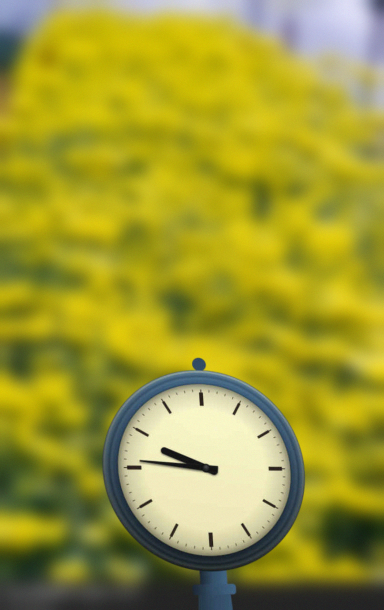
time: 9:46
